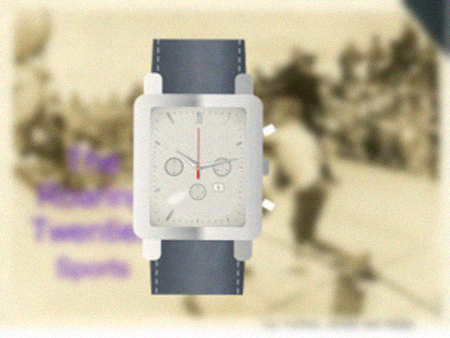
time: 10:13
